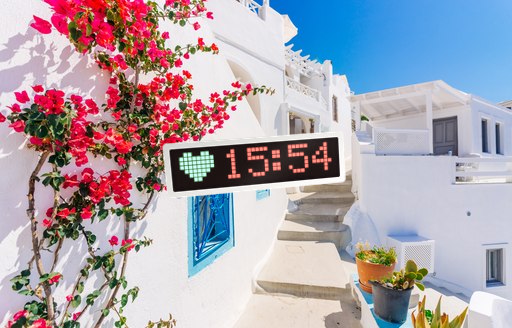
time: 15:54
